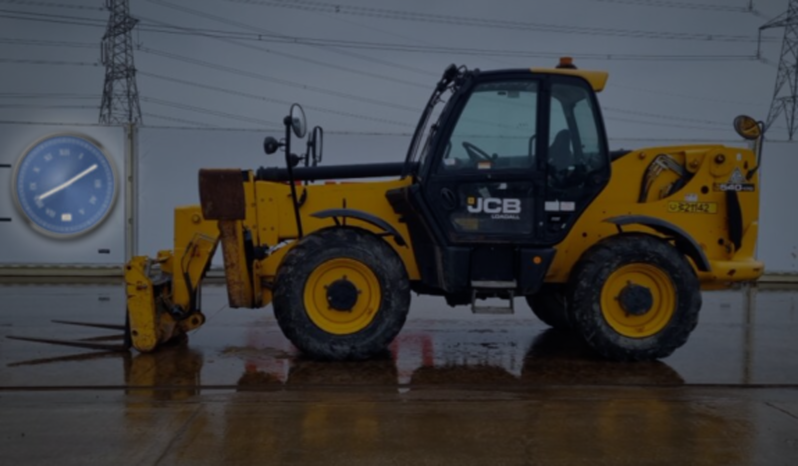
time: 8:10
